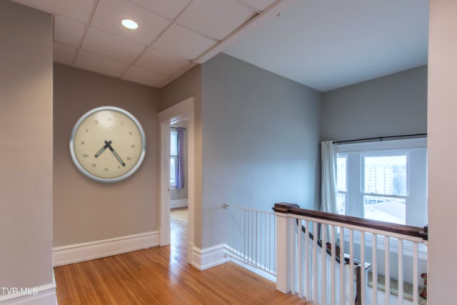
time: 7:23
